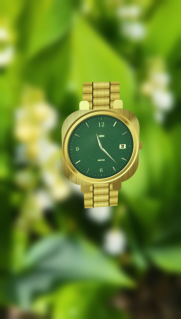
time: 11:23
